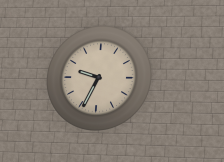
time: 9:34
